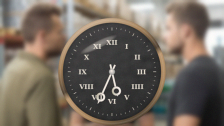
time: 5:34
